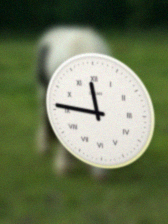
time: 11:46
